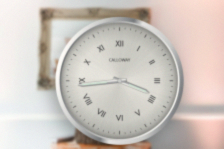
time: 3:44
